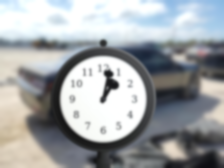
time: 1:02
